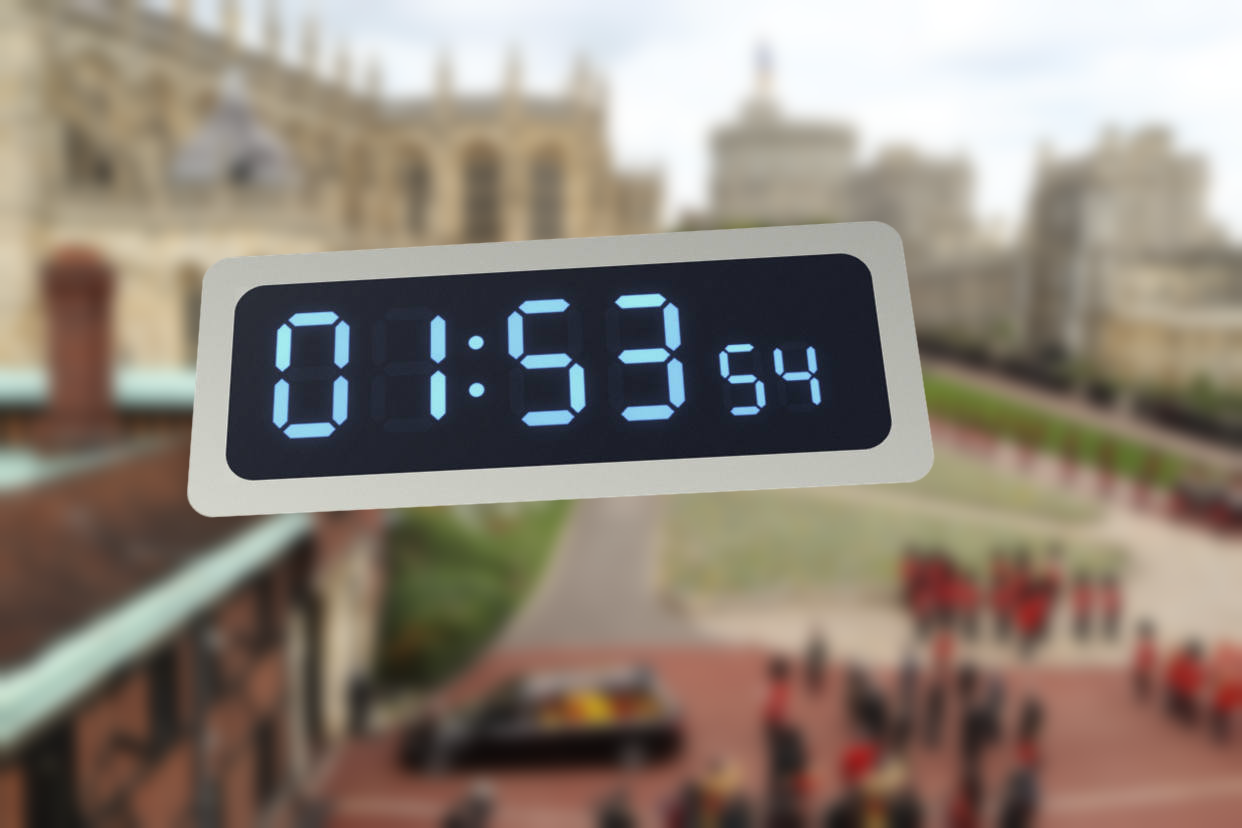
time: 1:53:54
